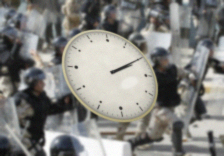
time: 2:10
